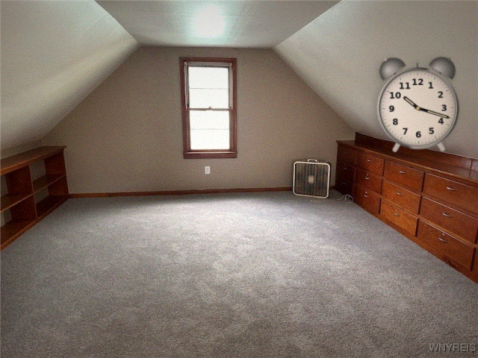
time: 10:18
